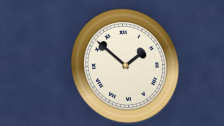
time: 1:52
